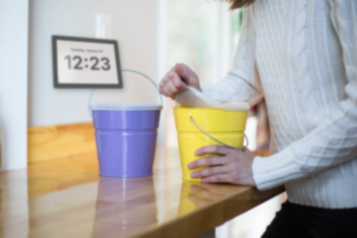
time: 12:23
